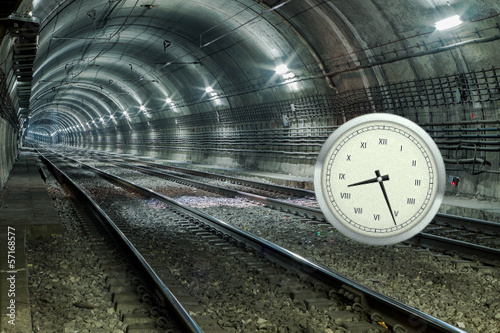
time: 8:26
